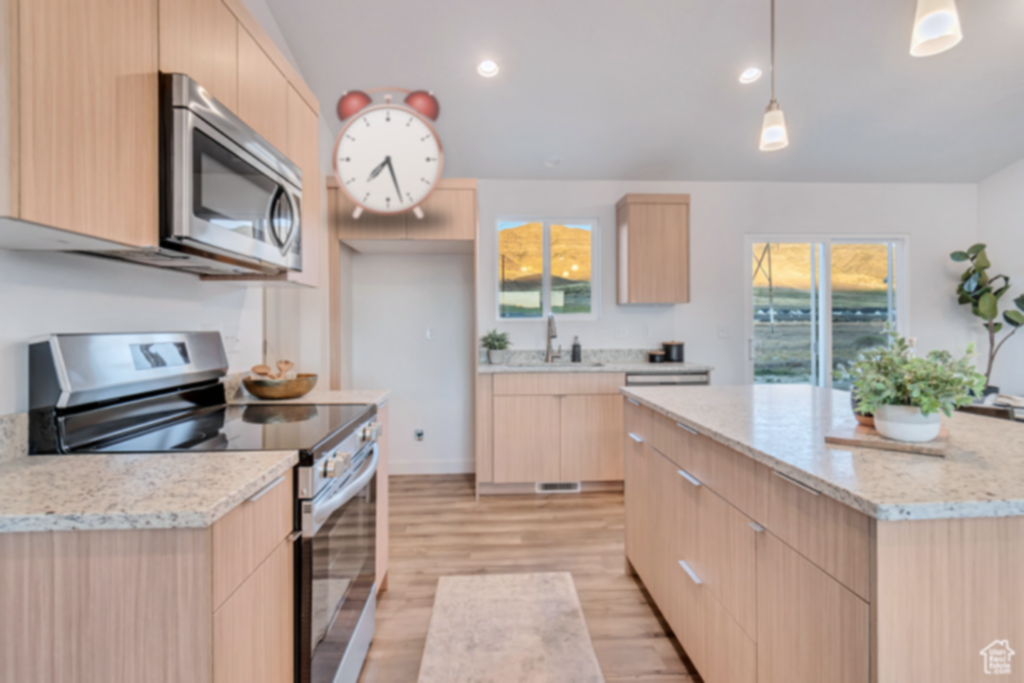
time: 7:27
